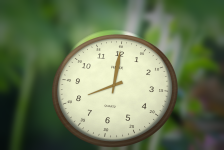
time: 8:00
